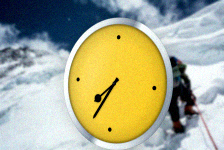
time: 7:35
